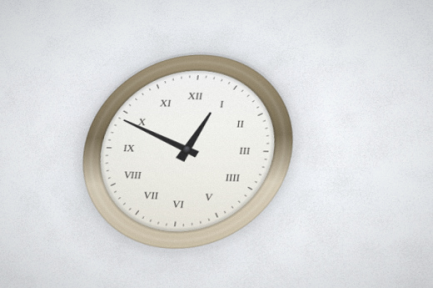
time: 12:49
